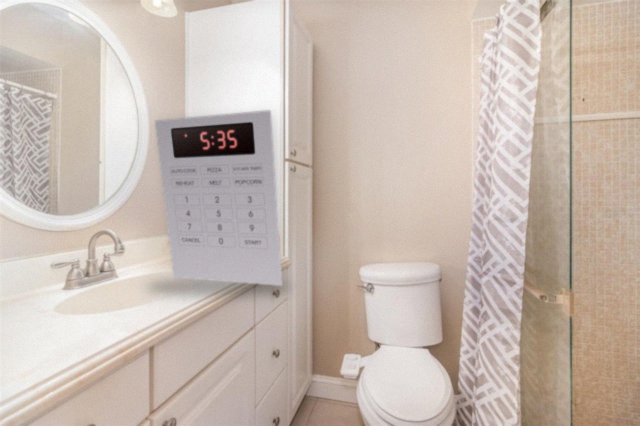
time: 5:35
